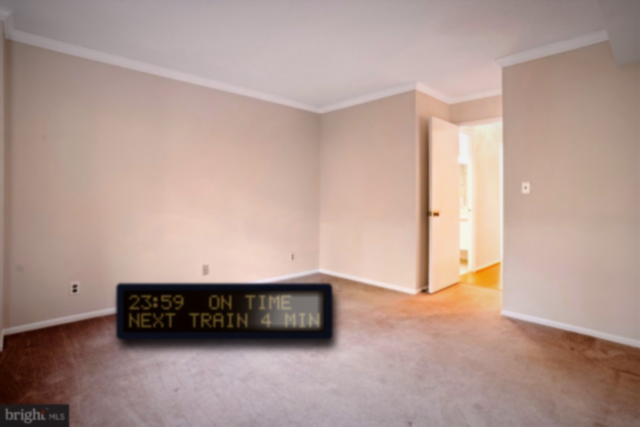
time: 23:59
